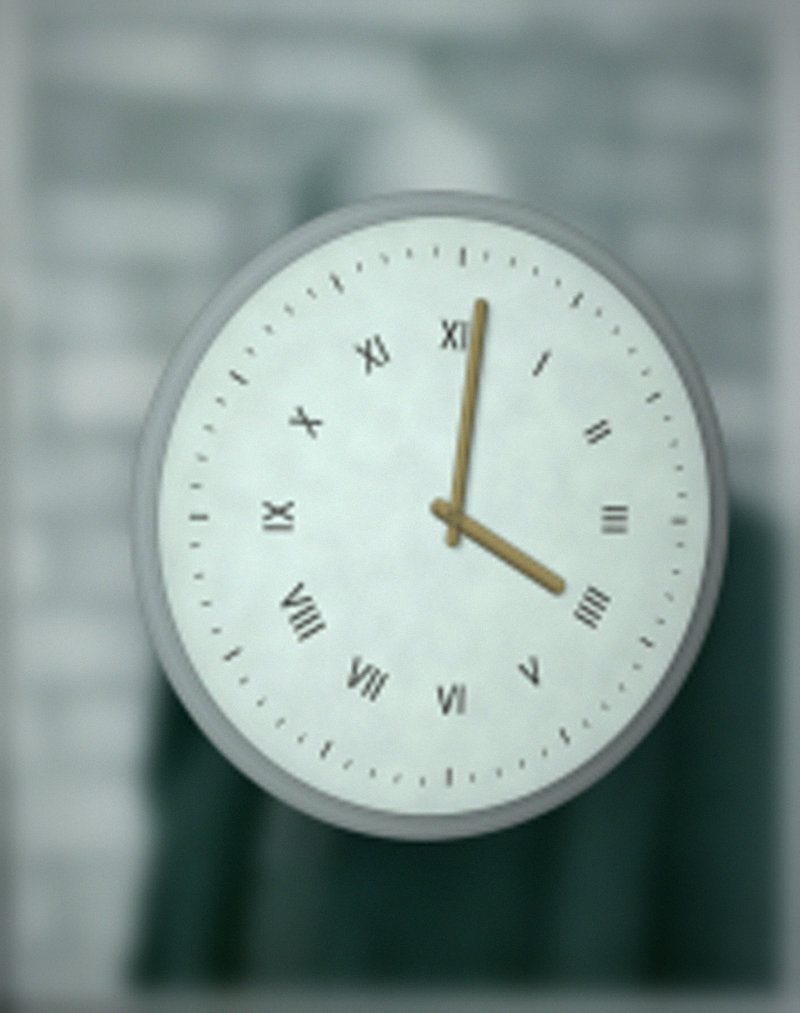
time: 4:01
